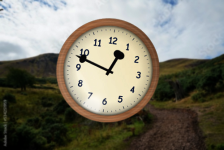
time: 12:48
